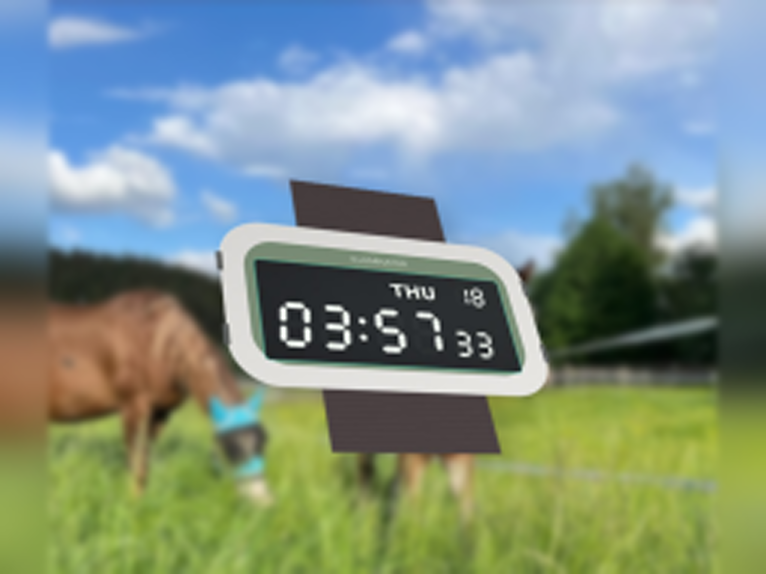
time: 3:57:33
